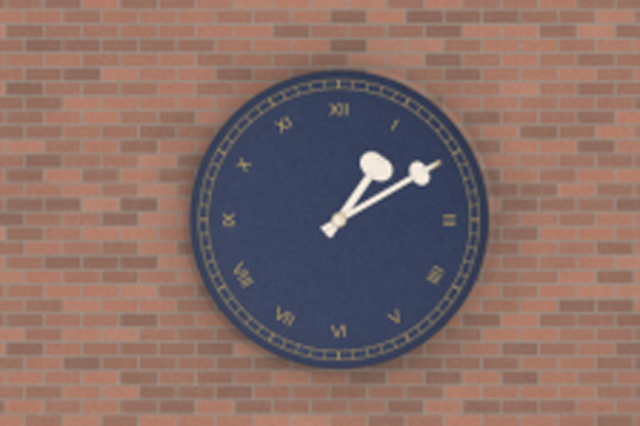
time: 1:10
